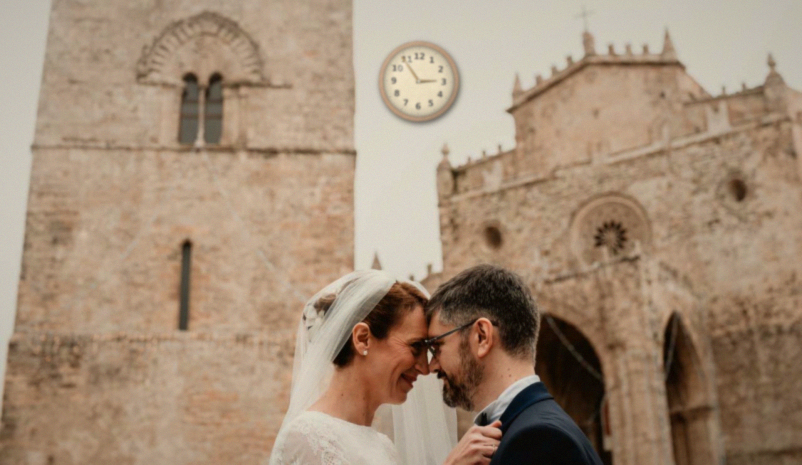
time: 2:54
